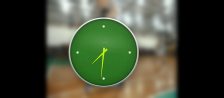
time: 7:31
